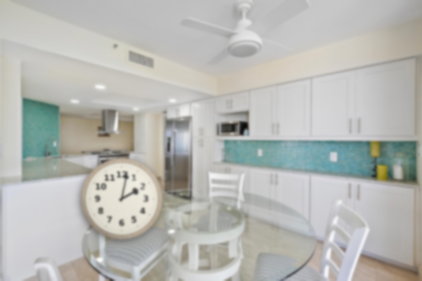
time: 2:02
